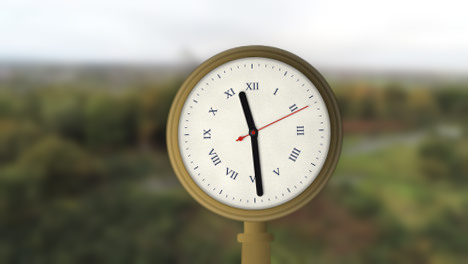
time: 11:29:11
